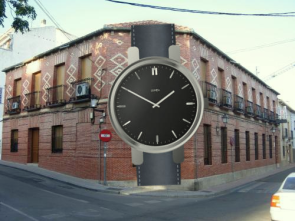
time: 1:50
